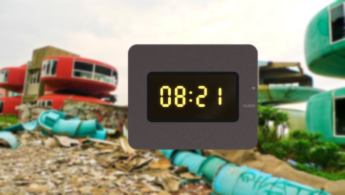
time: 8:21
